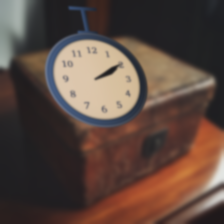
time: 2:10
